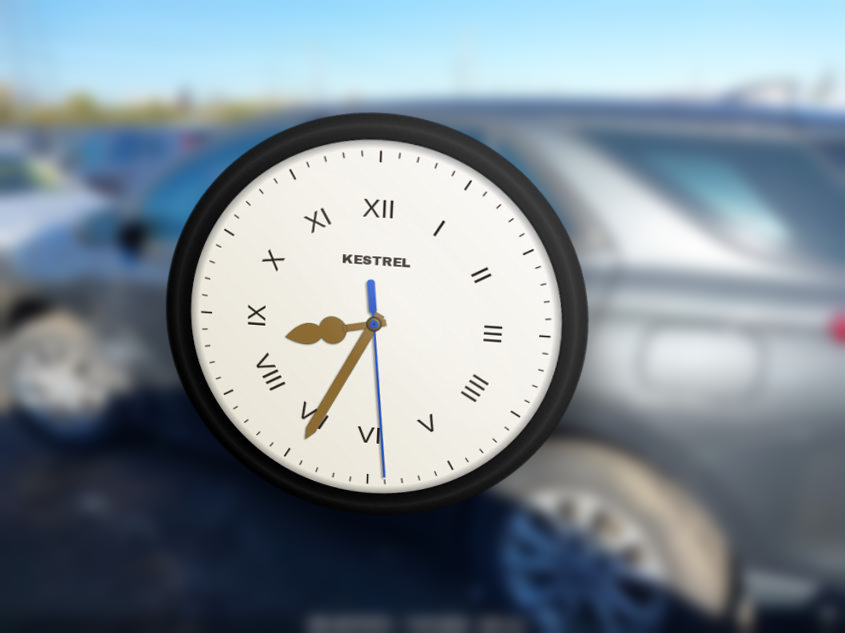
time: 8:34:29
